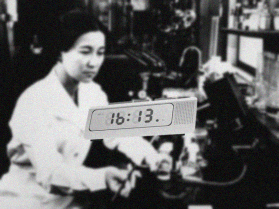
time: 16:13
